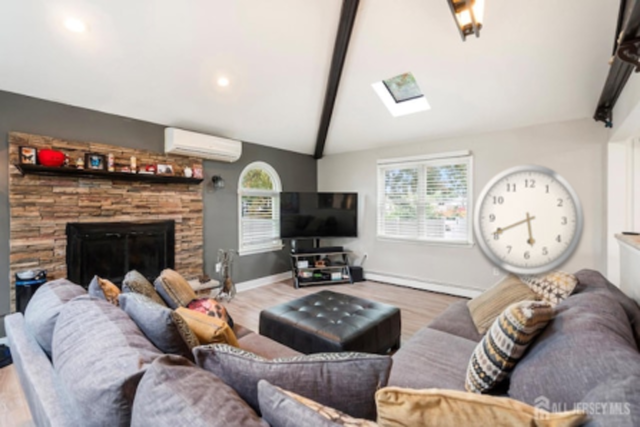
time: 5:41
